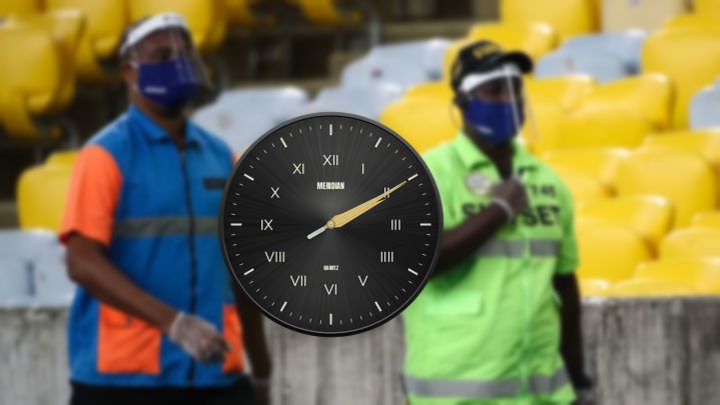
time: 2:10:10
